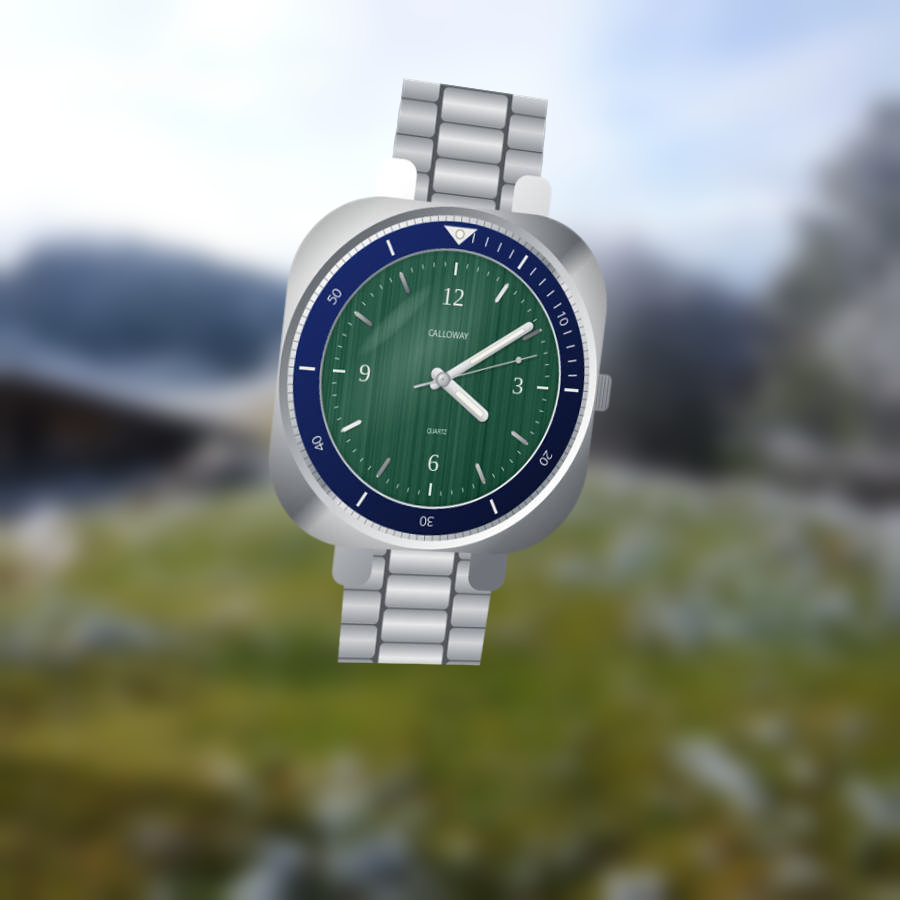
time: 4:09:12
